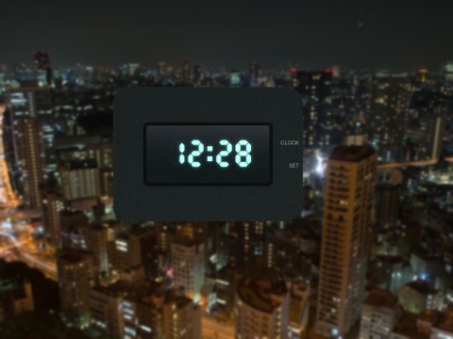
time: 12:28
